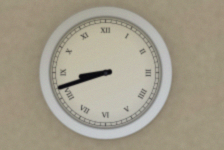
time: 8:42
